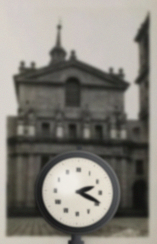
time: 2:19
